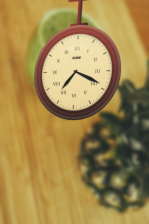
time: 7:19
